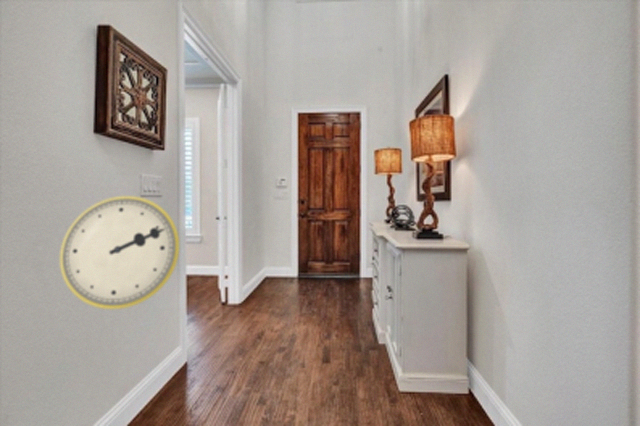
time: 2:11
